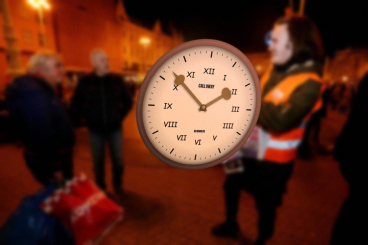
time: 1:52
